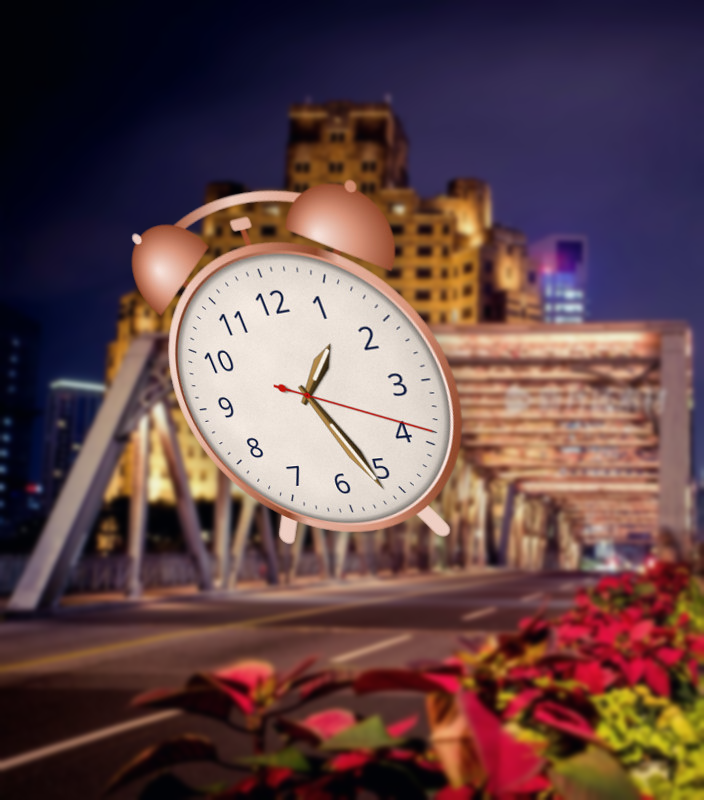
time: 1:26:19
